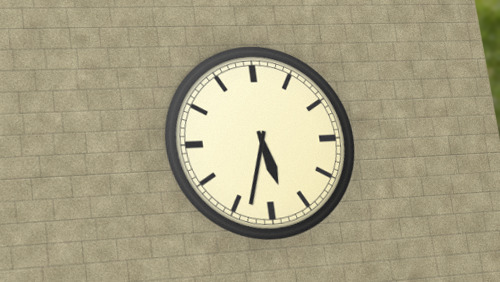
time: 5:33
